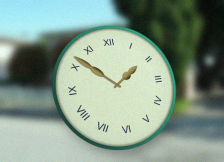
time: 1:52
